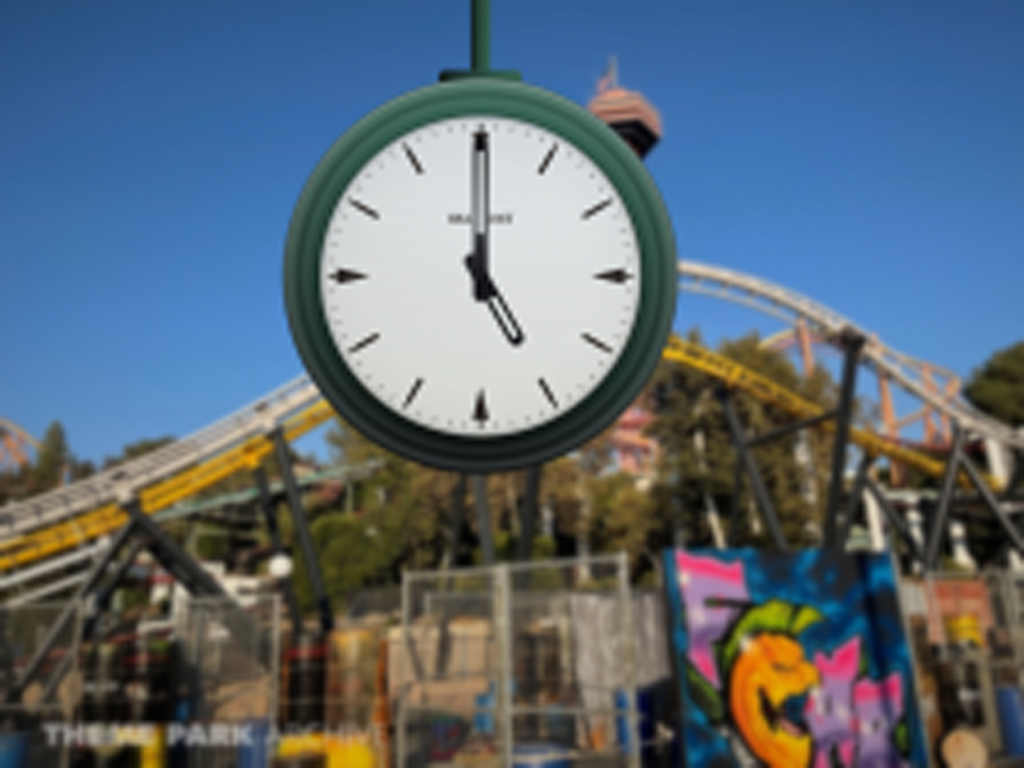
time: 5:00
